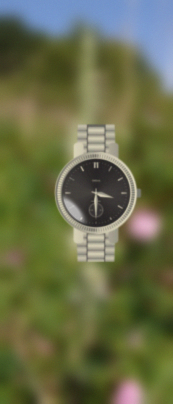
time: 3:30
